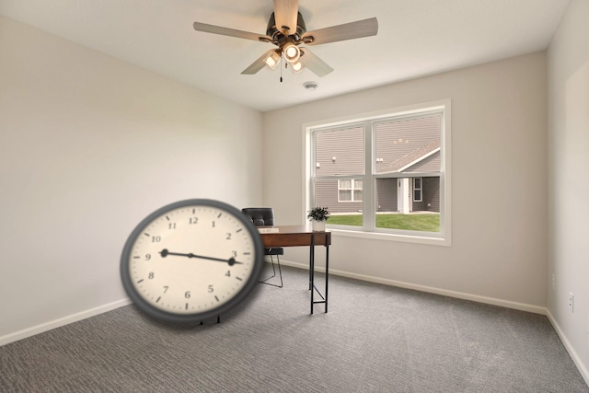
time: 9:17
